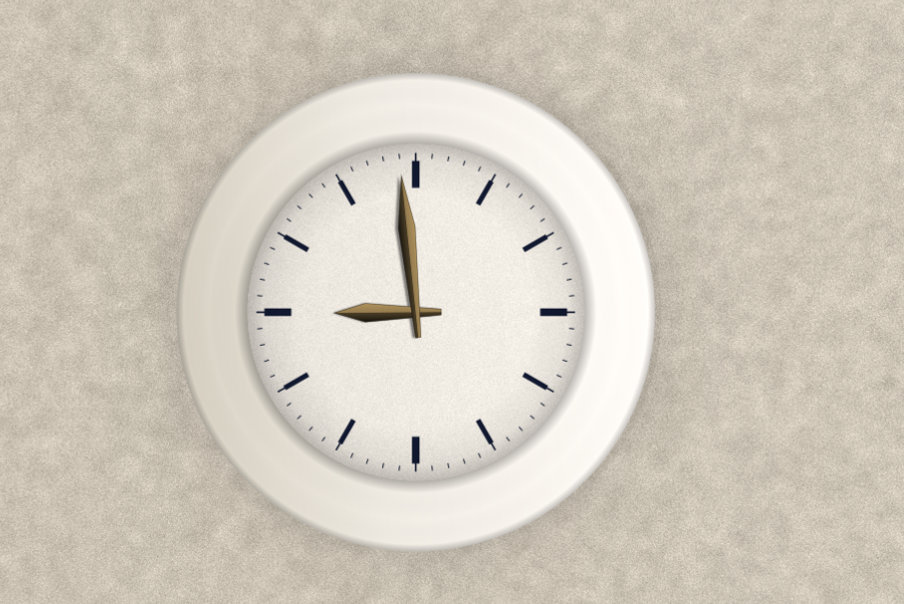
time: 8:59
